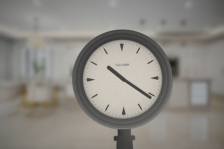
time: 10:21
